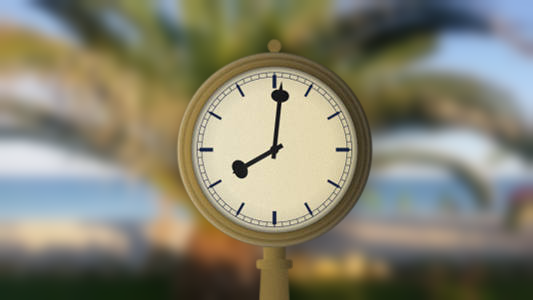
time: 8:01
